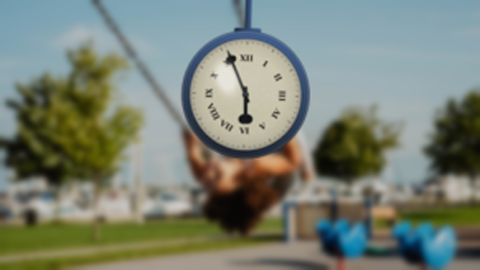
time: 5:56
